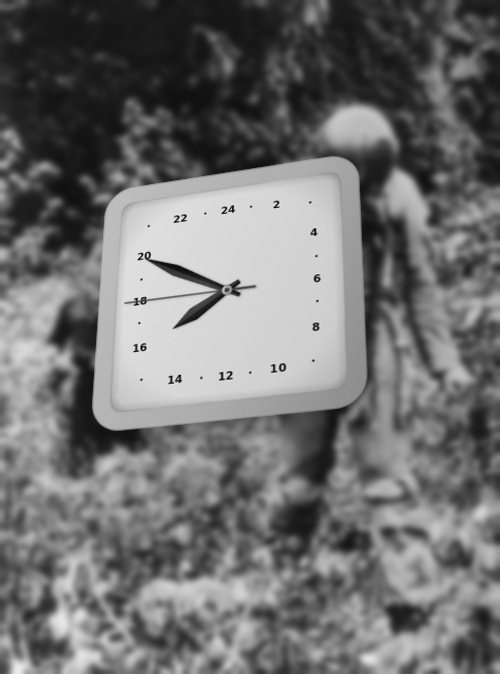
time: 15:49:45
